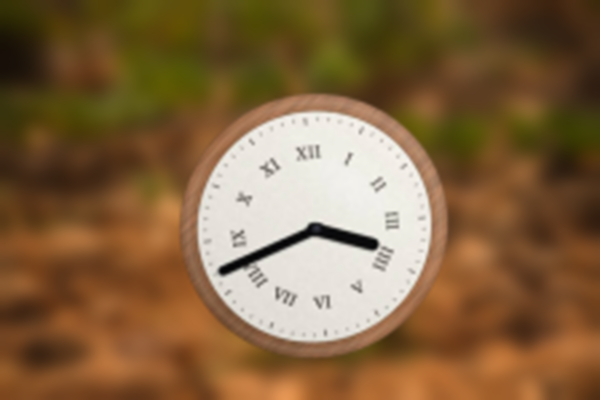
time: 3:42
